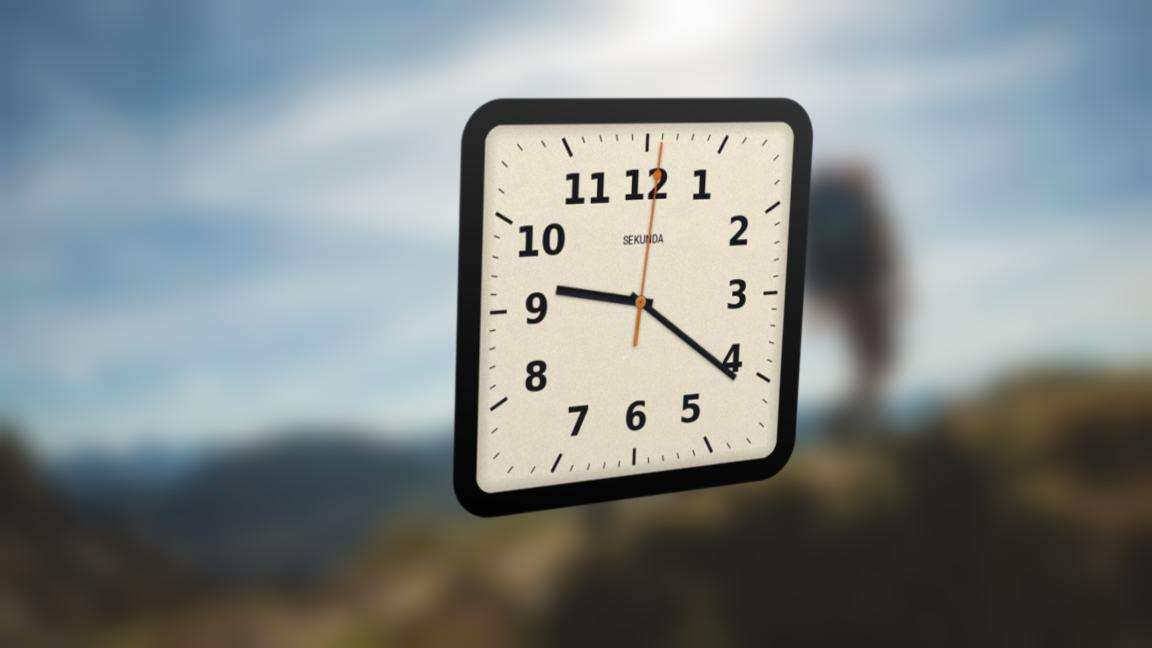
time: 9:21:01
